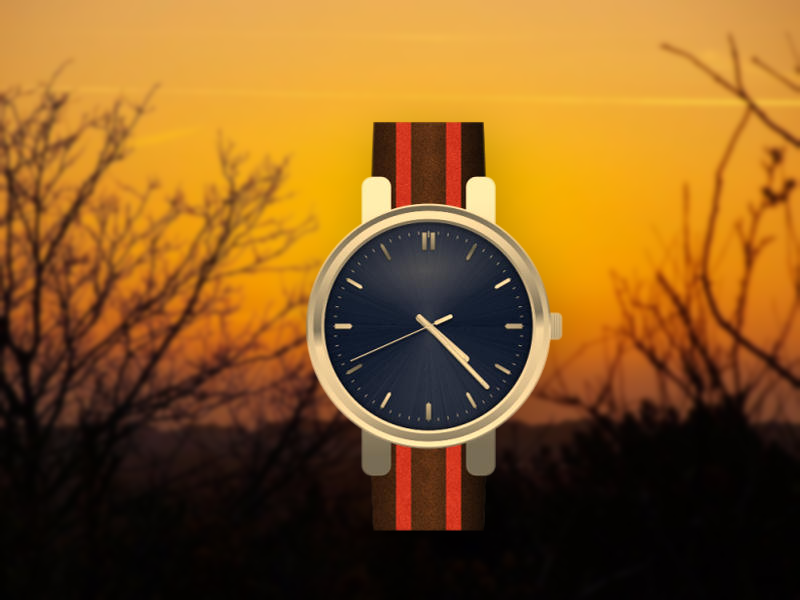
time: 4:22:41
